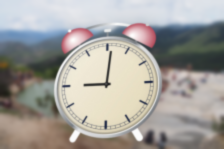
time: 9:01
